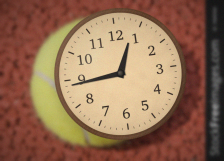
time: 12:44
